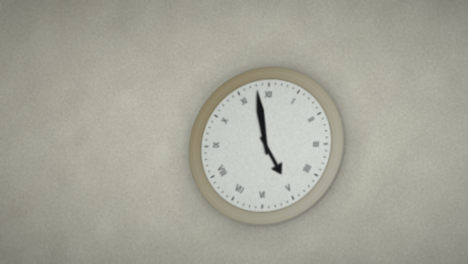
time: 4:58
